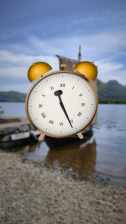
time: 11:26
